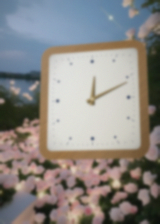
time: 12:11
